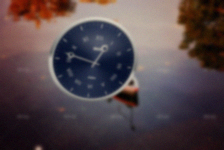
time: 12:47
